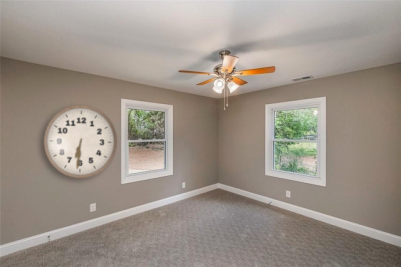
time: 6:31
